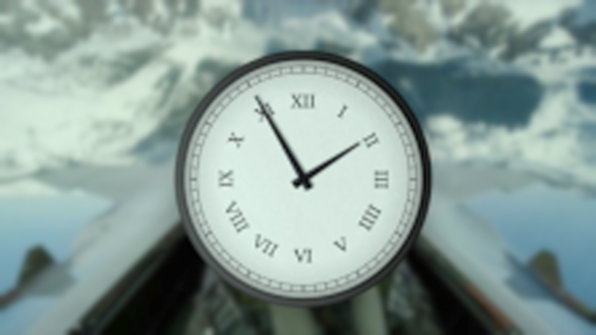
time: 1:55
